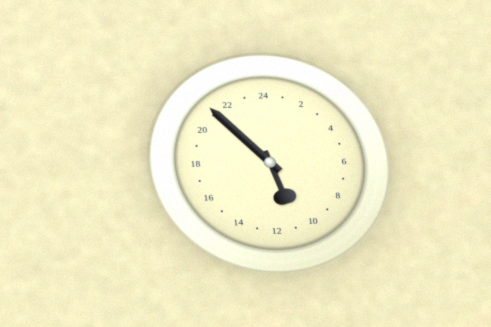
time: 10:53
